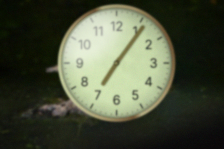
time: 7:06
